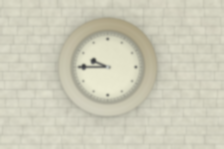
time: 9:45
